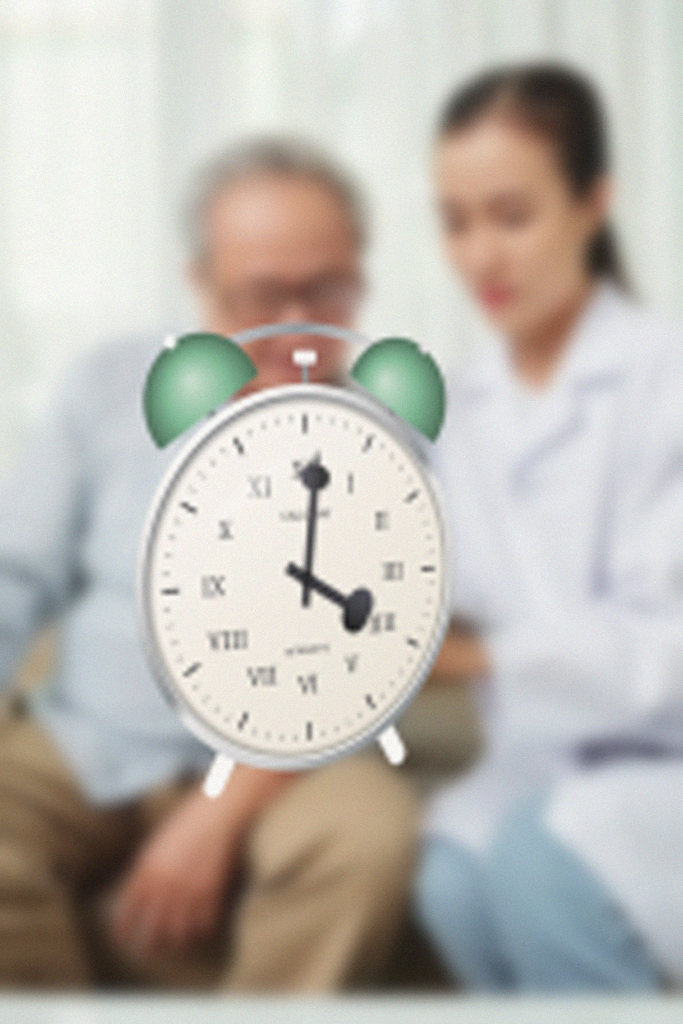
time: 4:01
